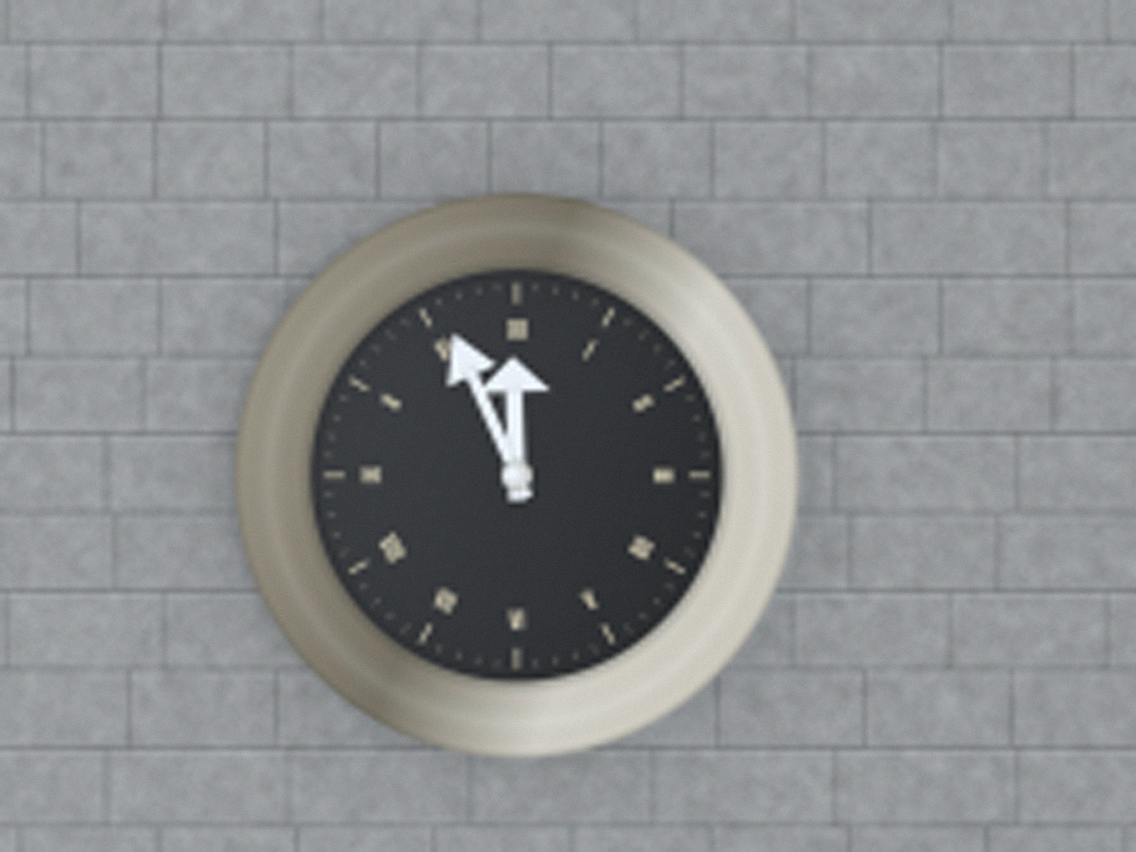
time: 11:56
